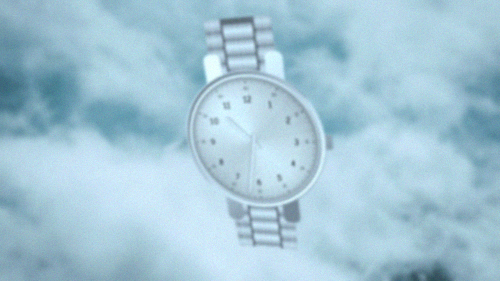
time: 10:32
